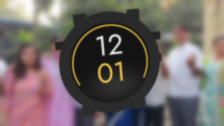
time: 12:01
